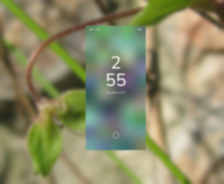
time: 2:55
